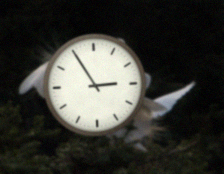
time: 2:55
